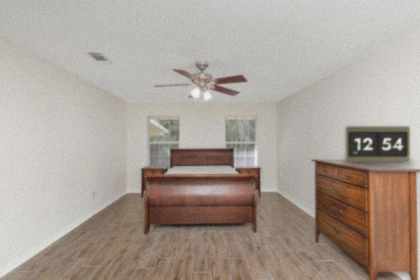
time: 12:54
